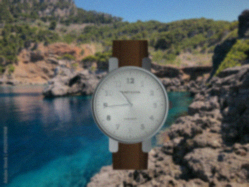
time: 10:44
